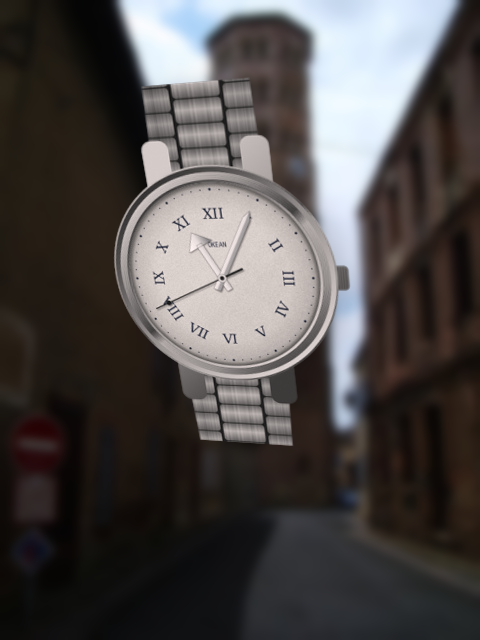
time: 11:04:41
